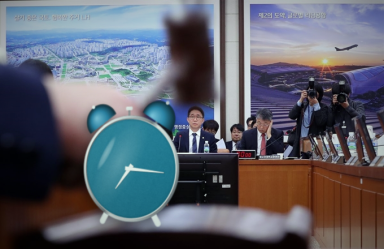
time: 7:16
